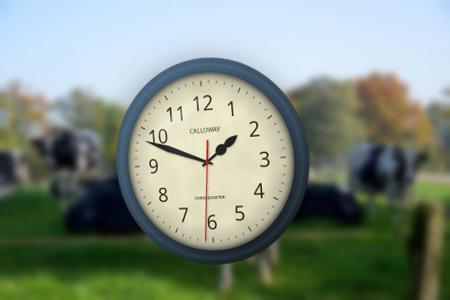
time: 1:48:31
